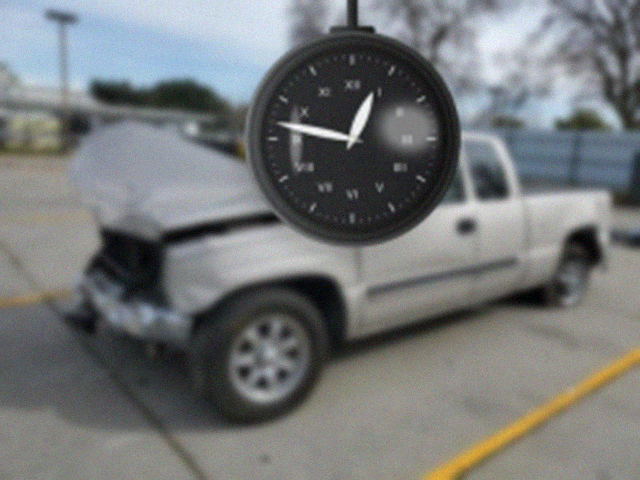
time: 12:47
